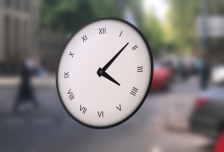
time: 4:08
